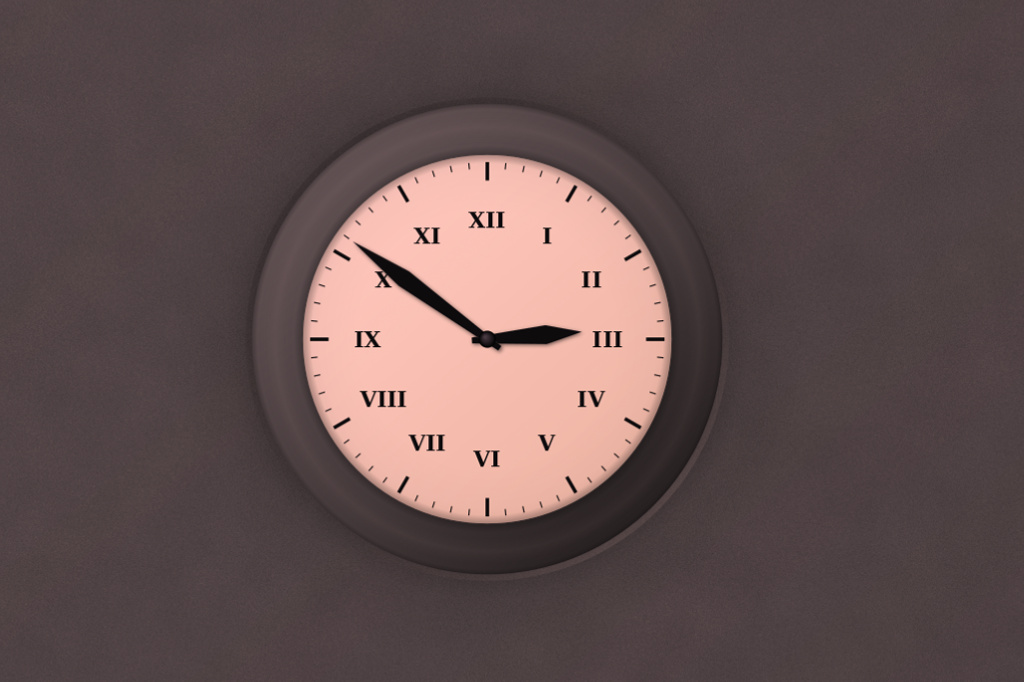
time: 2:51
